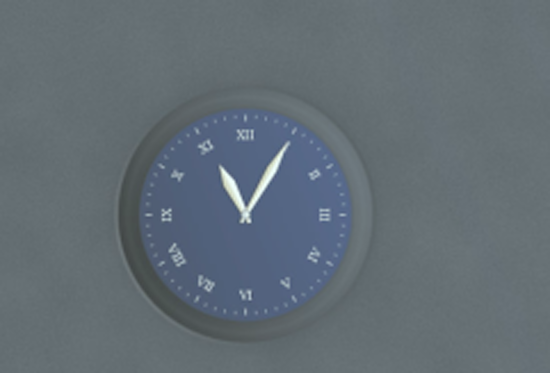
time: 11:05
